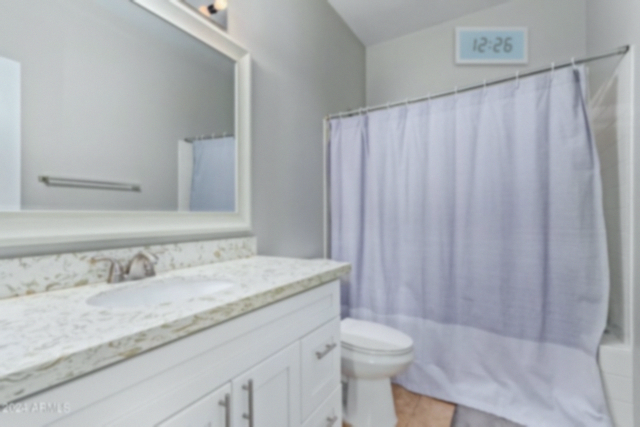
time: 12:26
